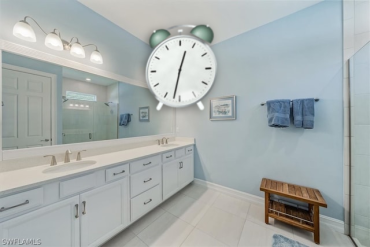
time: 12:32
